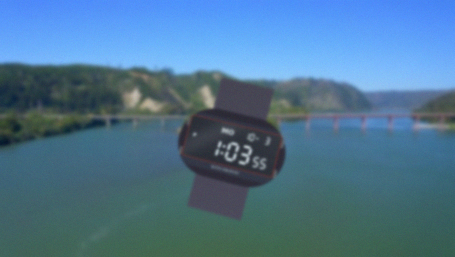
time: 1:03
